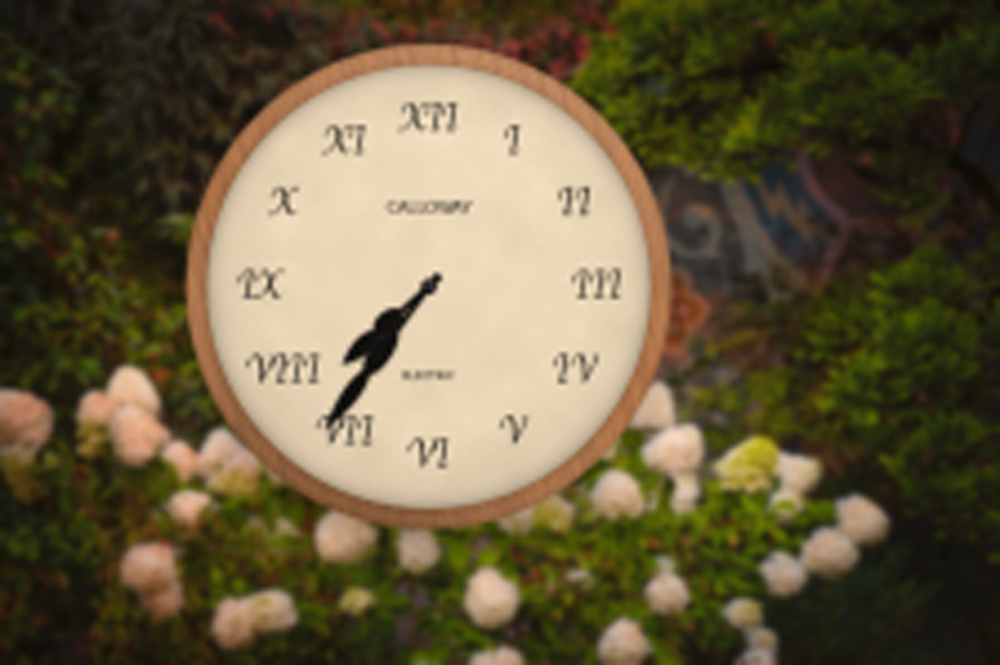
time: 7:36
